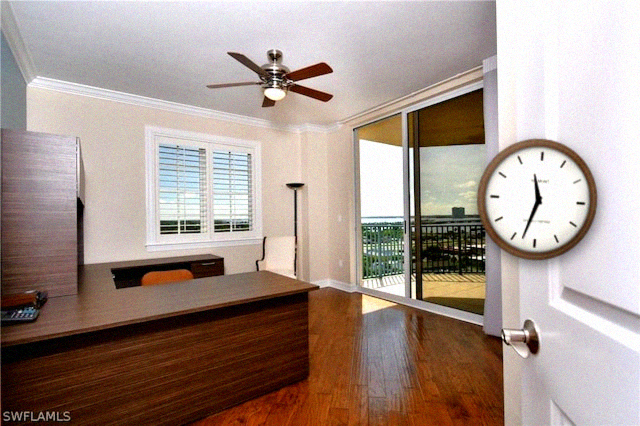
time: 11:33
